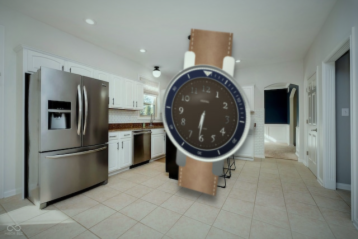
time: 6:31
